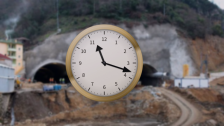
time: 11:18
